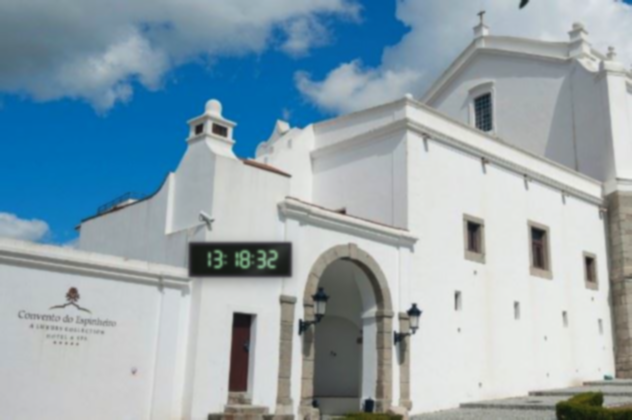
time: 13:18:32
